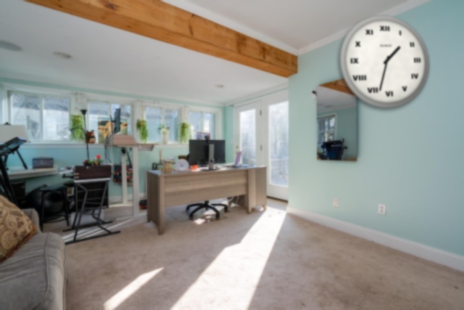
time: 1:33
